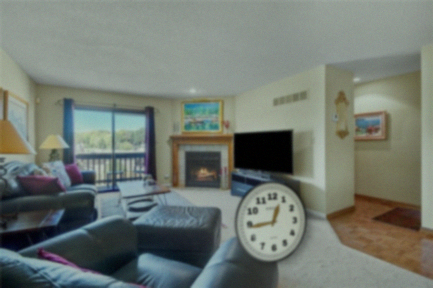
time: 12:44
